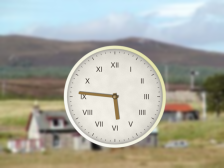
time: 5:46
